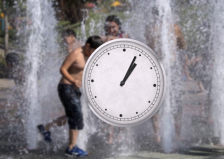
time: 1:04
